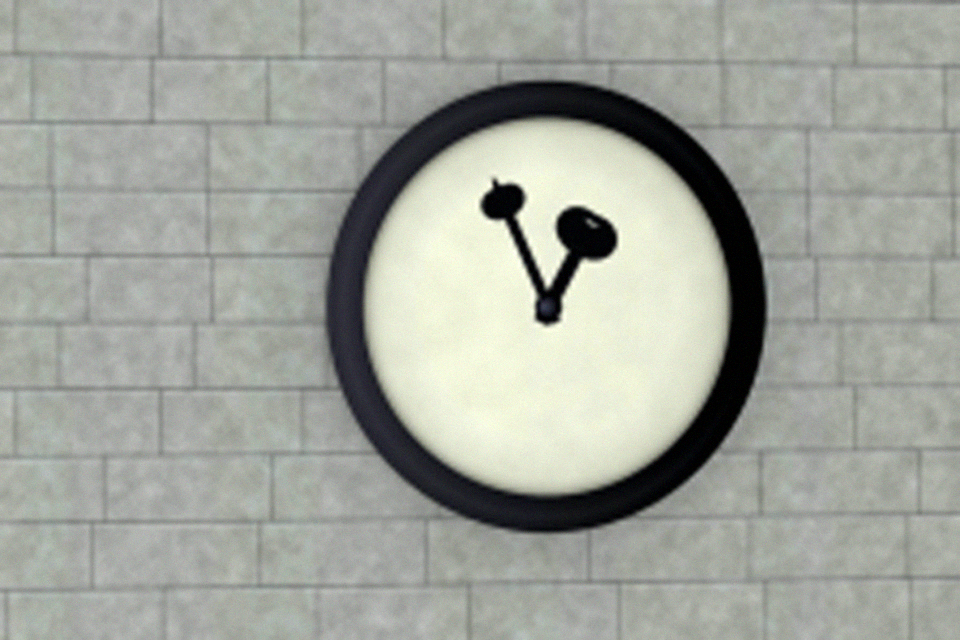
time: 12:56
